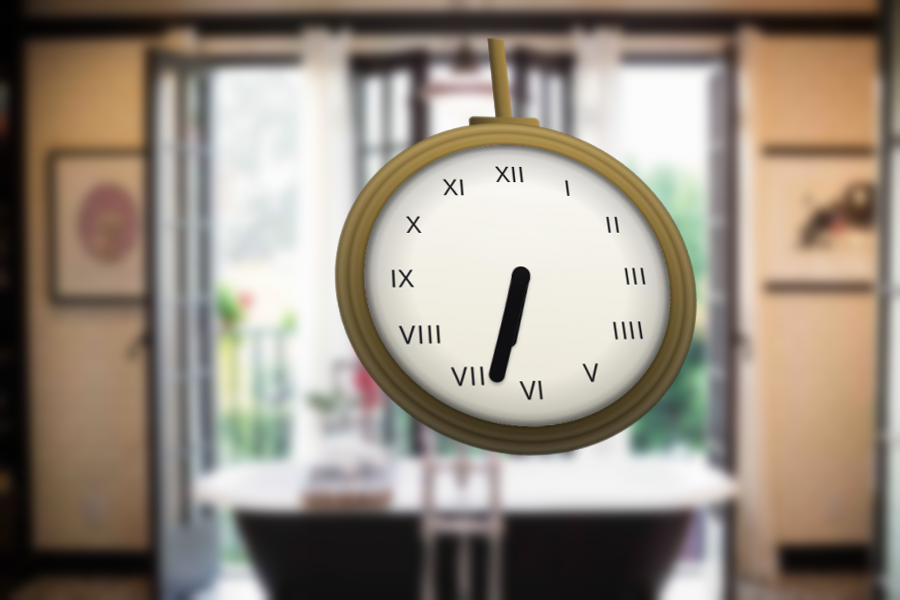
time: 6:33
